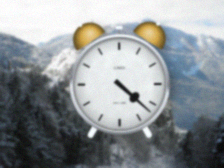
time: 4:22
